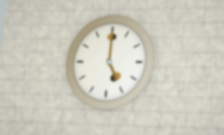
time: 5:00
